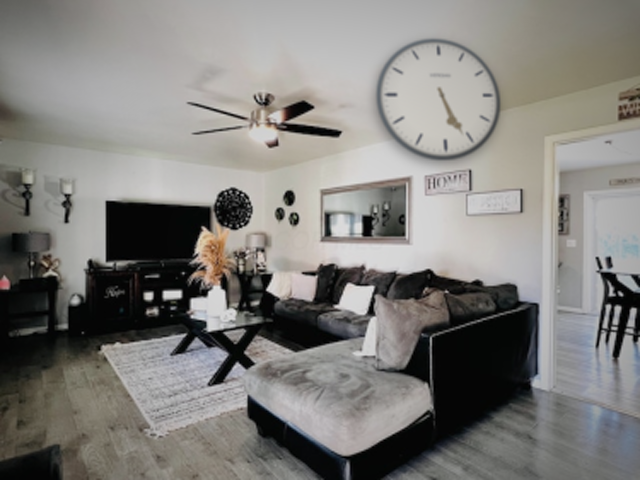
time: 5:26
